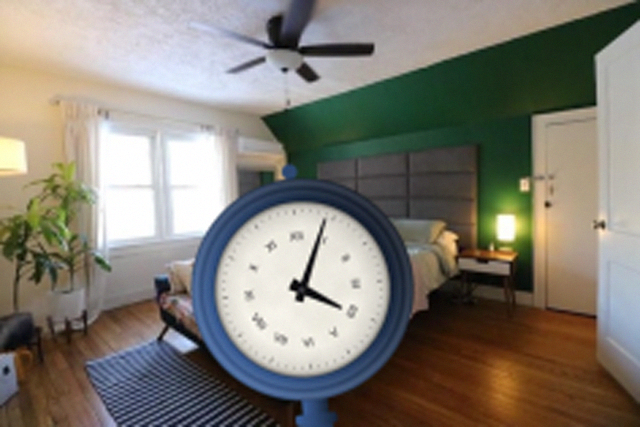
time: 4:04
